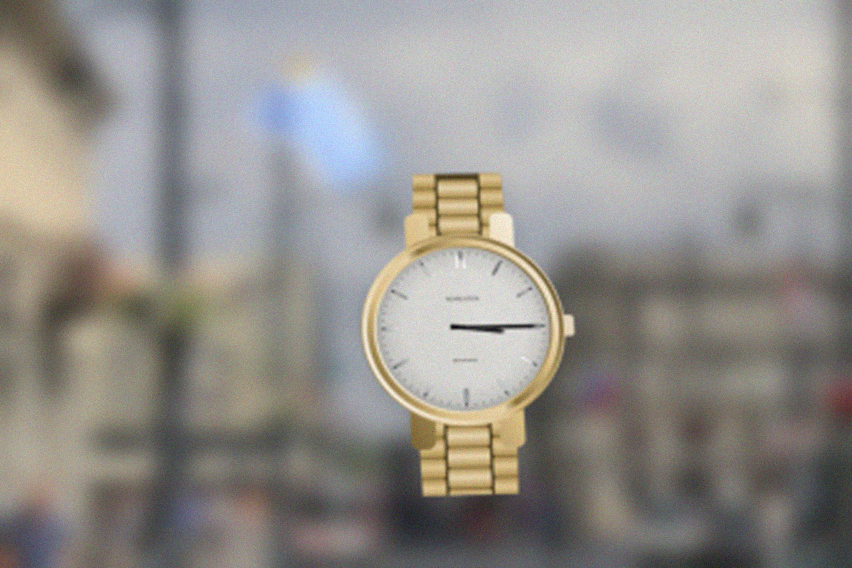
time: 3:15
